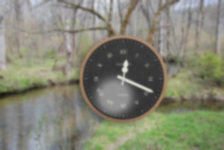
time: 12:19
